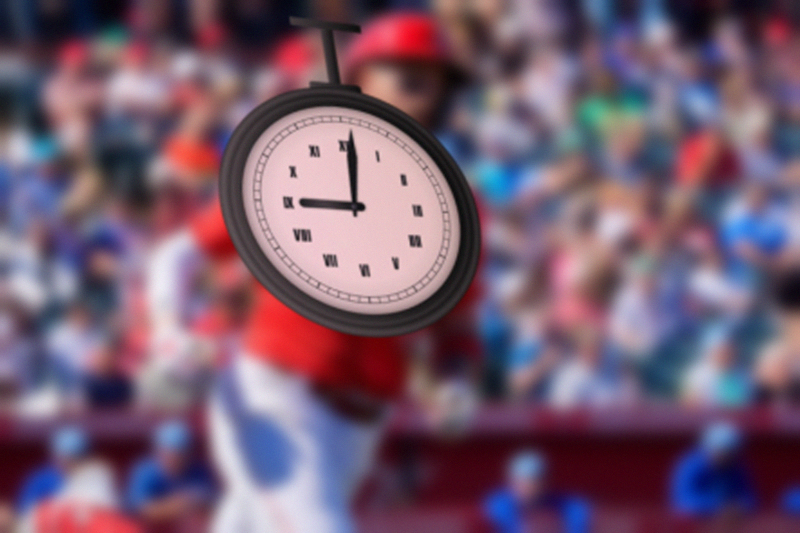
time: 9:01
